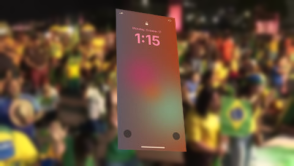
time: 1:15
